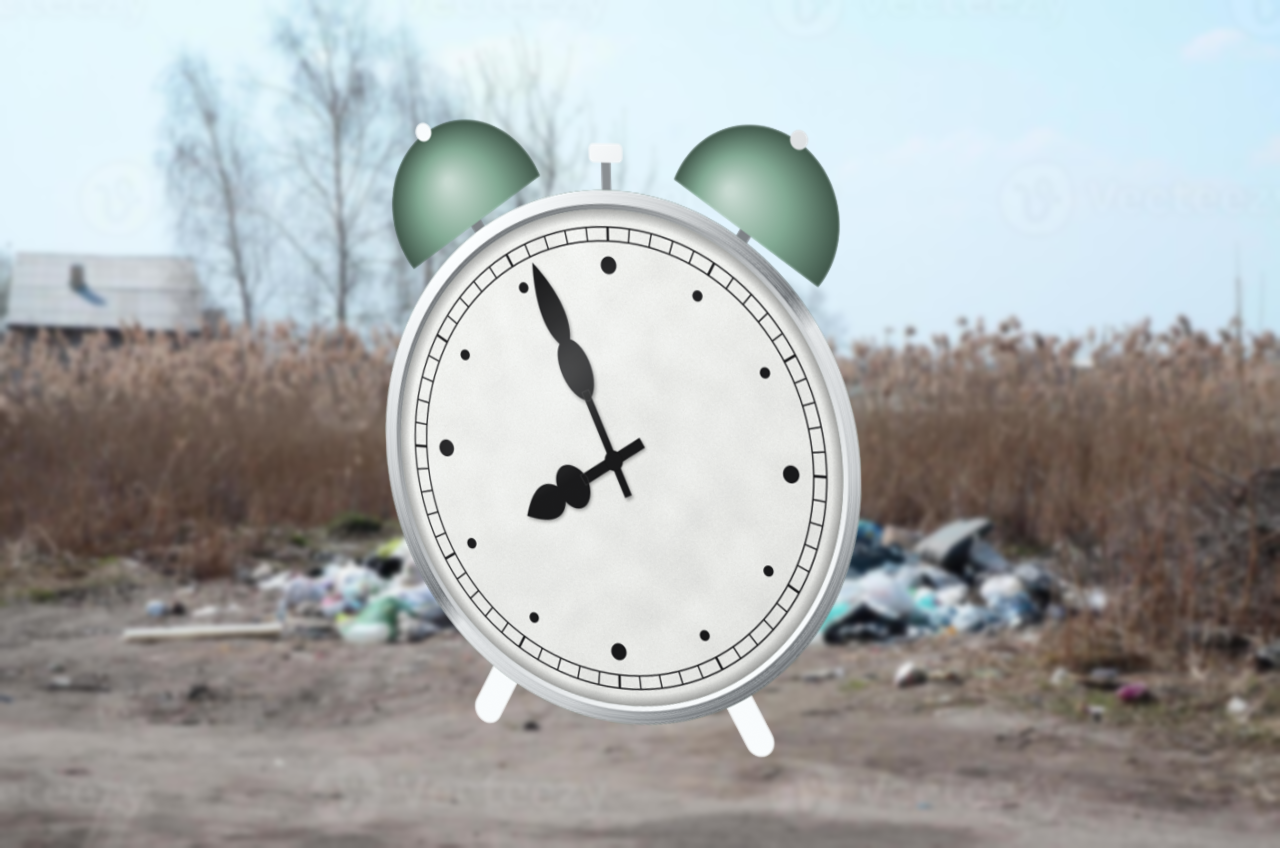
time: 7:56
